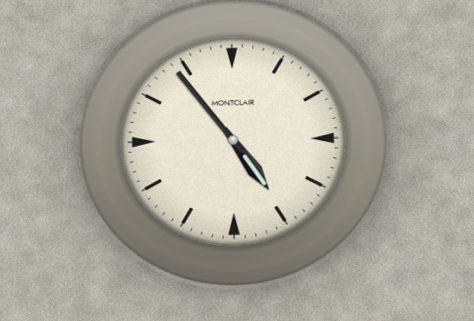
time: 4:54
